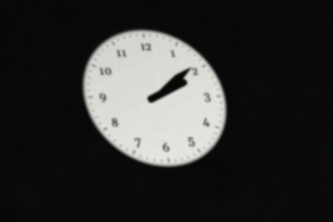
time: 2:09
